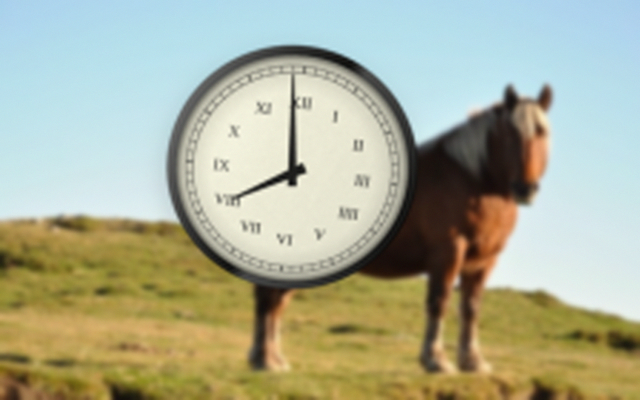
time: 7:59
